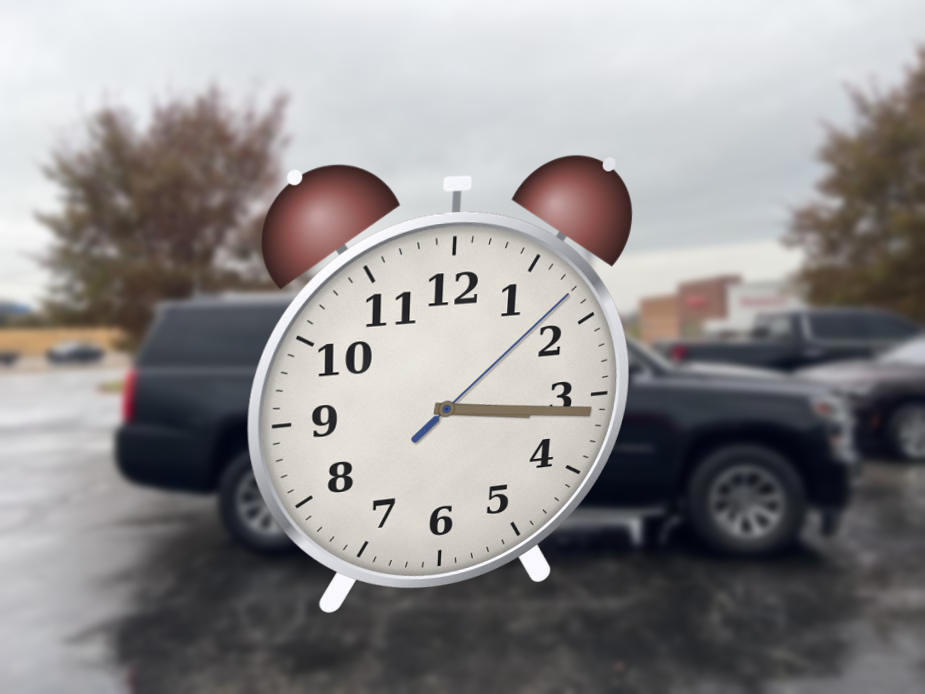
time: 3:16:08
